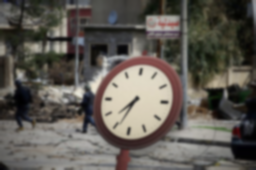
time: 7:34
